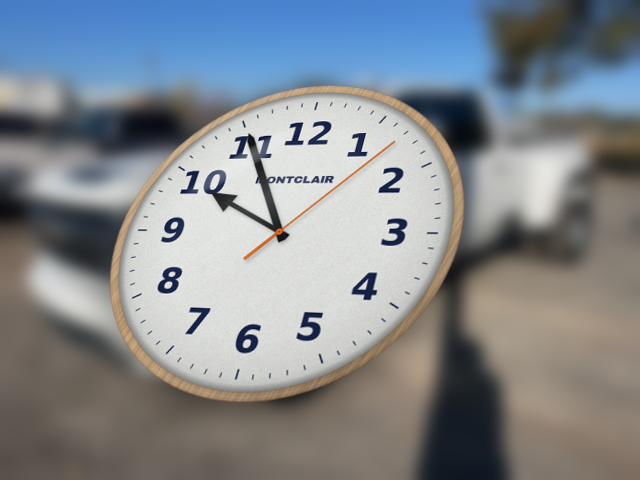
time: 9:55:07
